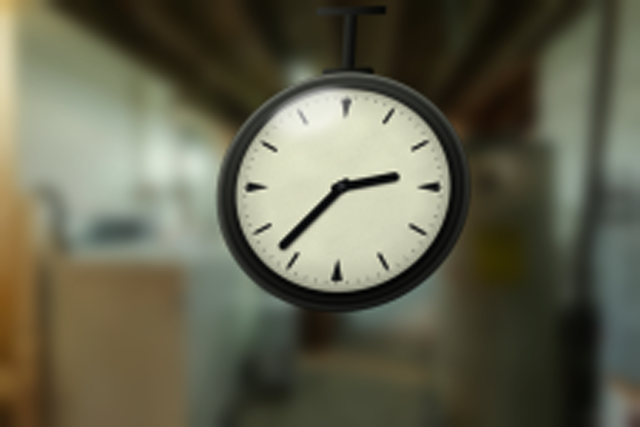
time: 2:37
